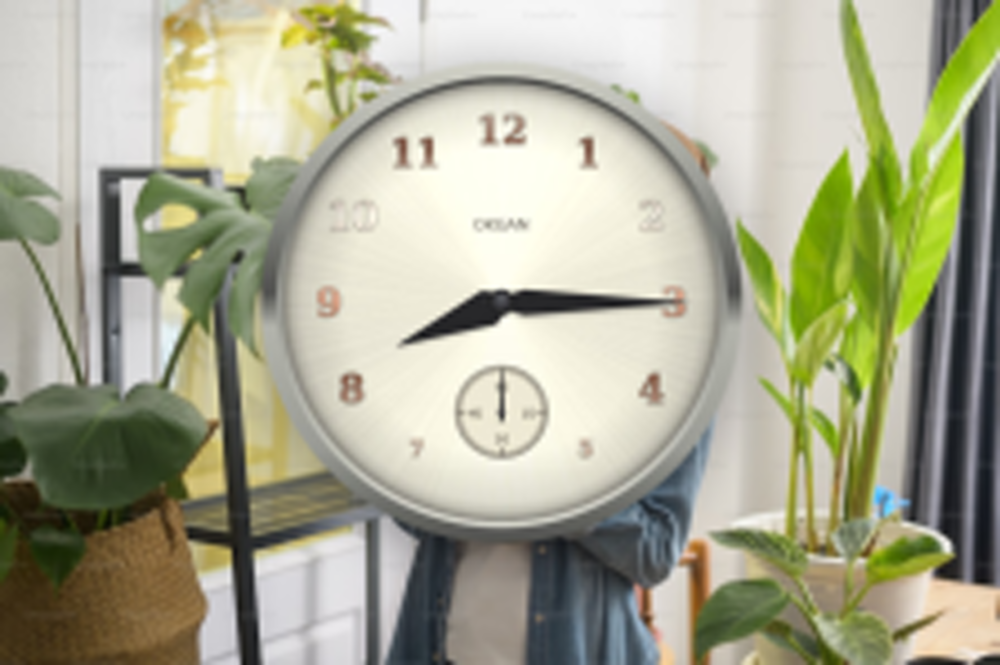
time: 8:15
